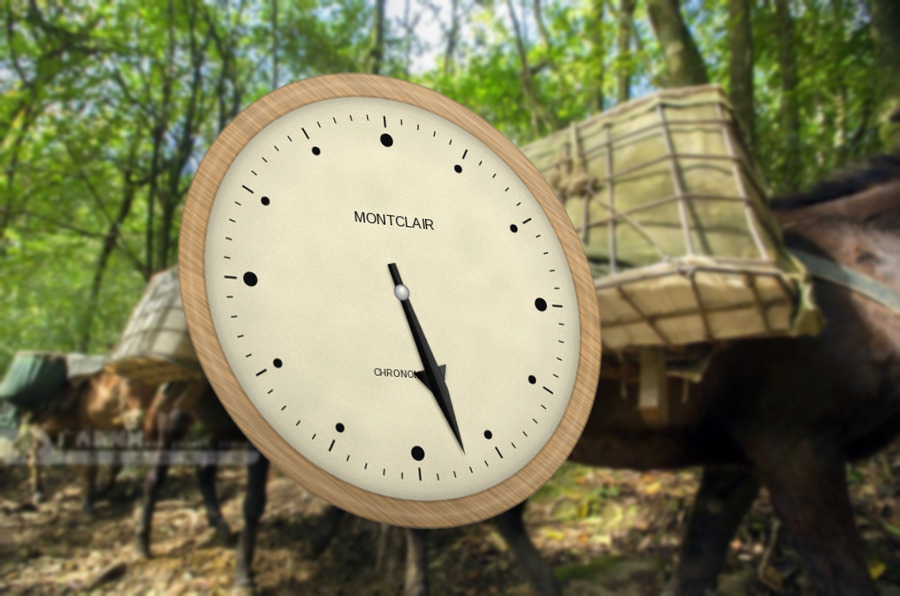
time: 5:27
